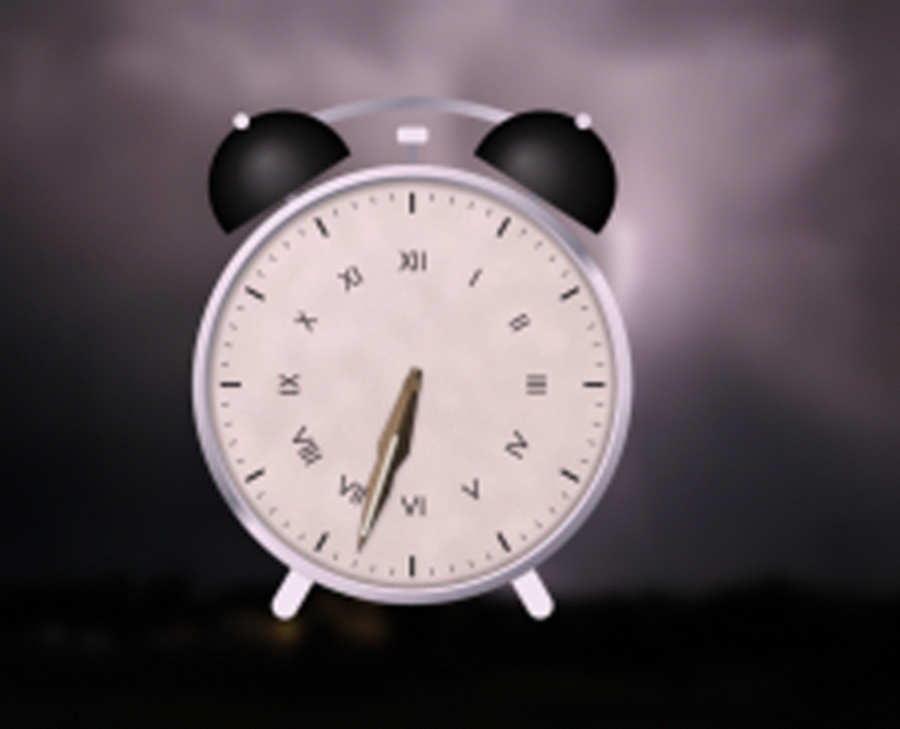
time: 6:33
